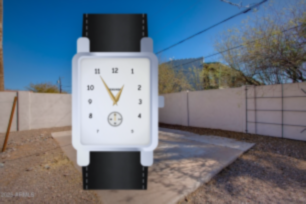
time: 12:55
